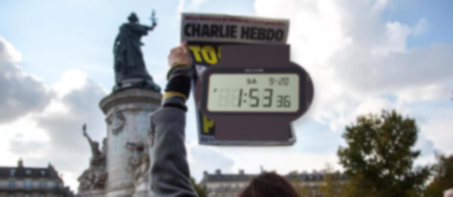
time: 1:53:36
